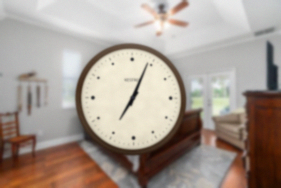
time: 7:04
